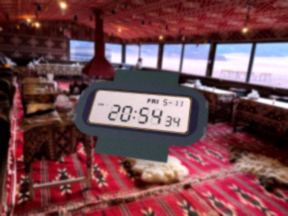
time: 20:54:34
